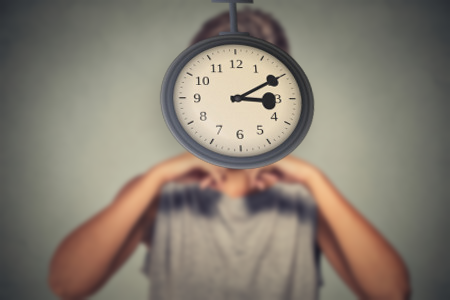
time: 3:10
